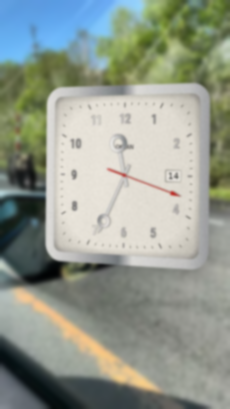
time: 11:34:18
